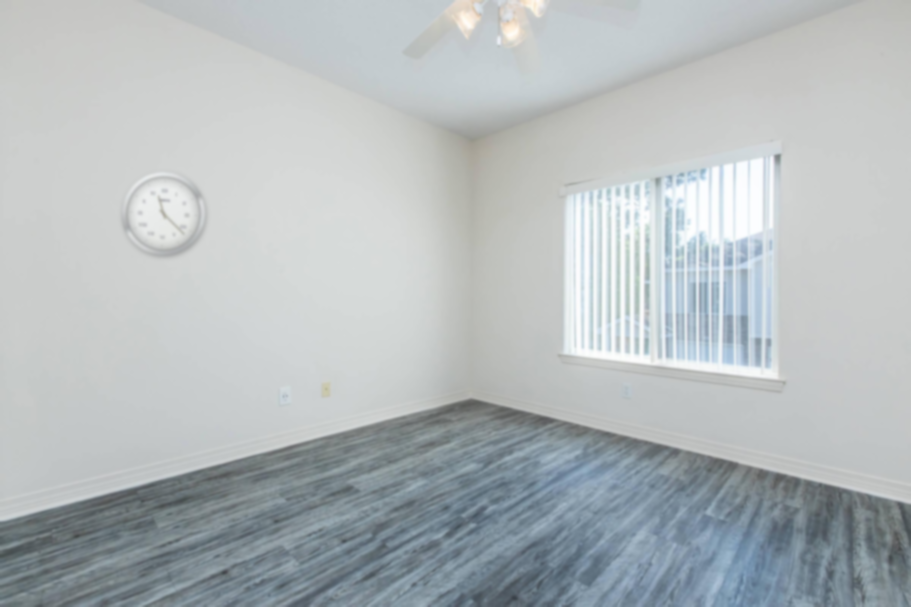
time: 11:22
